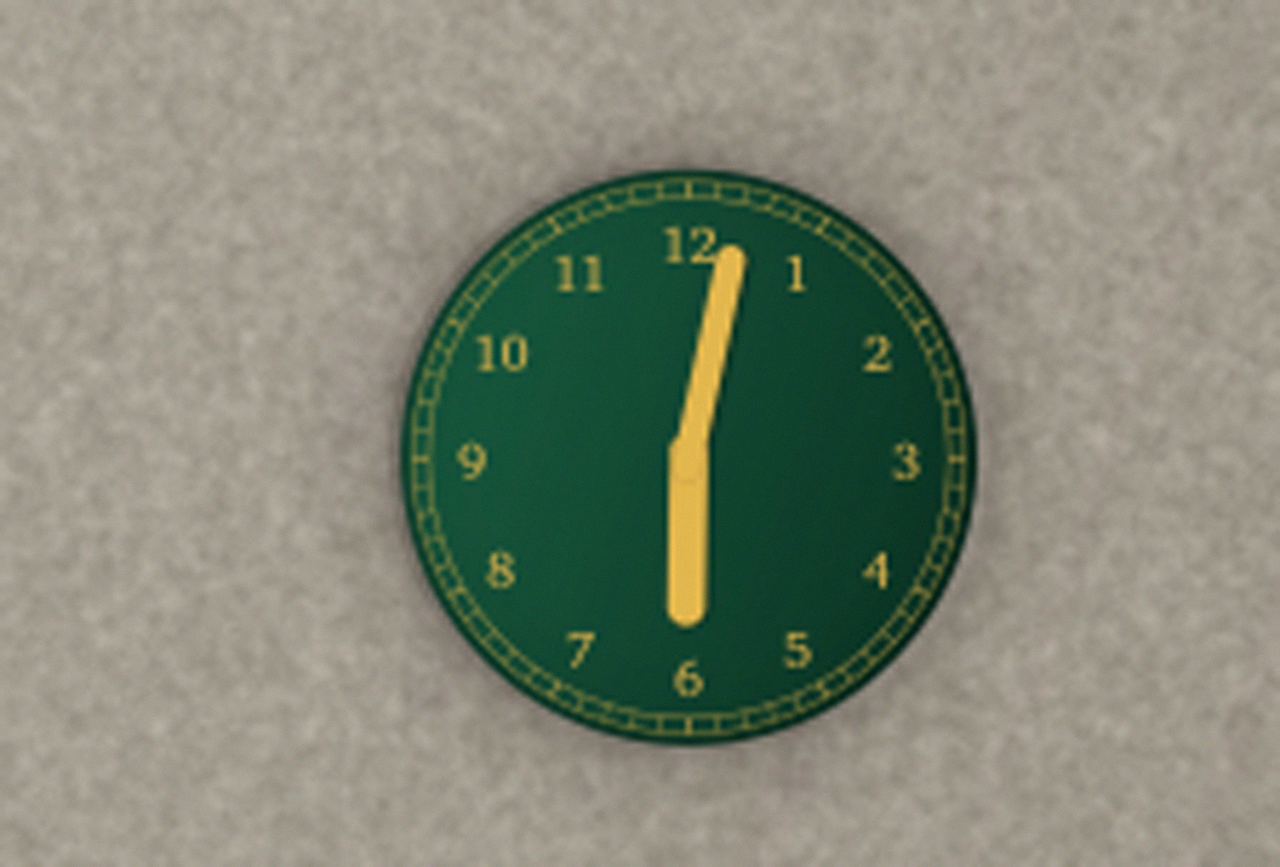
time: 6:02
